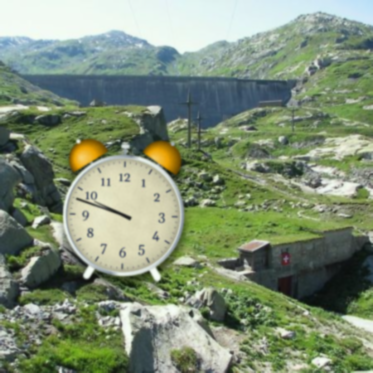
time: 9:48
